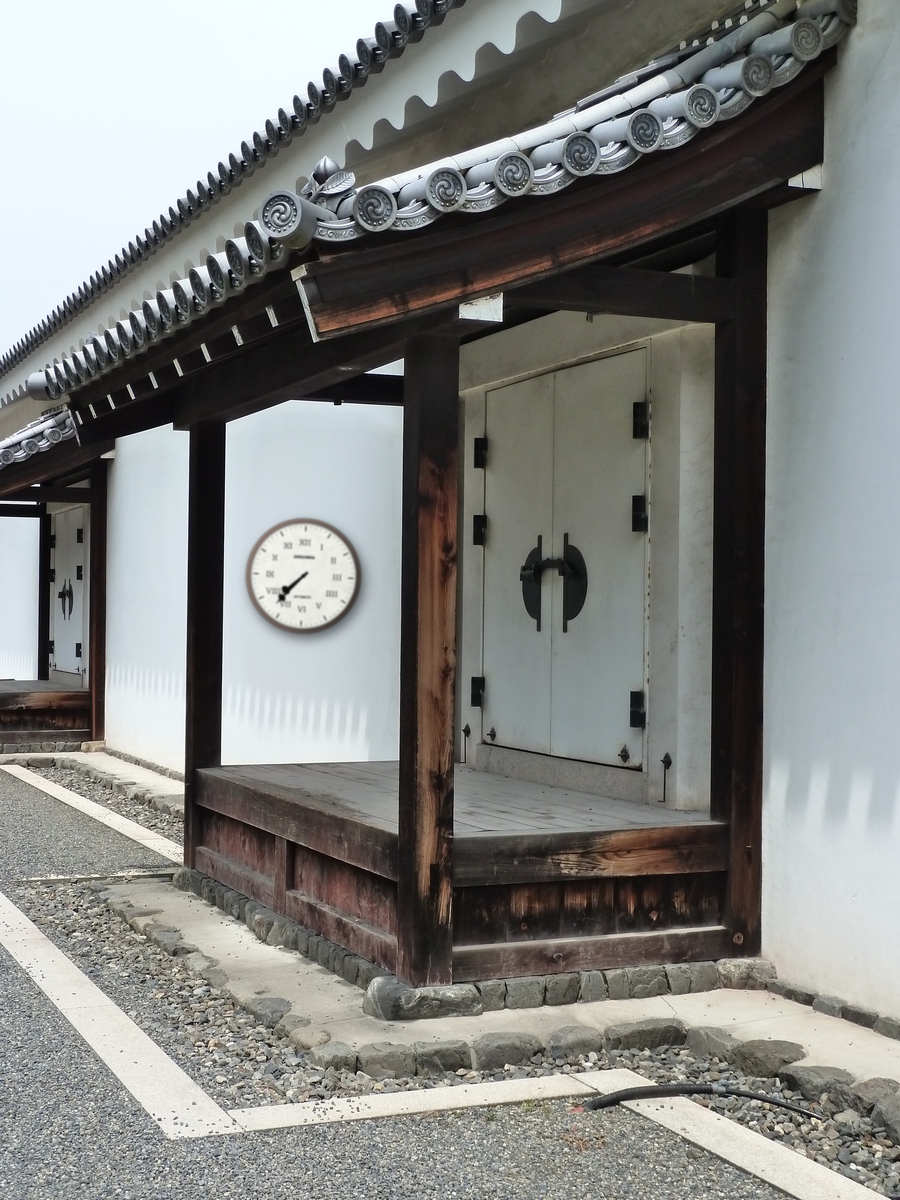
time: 7:37
